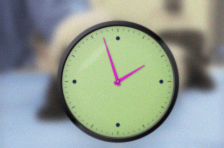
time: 1:57
